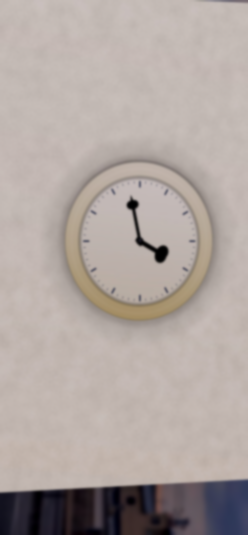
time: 3:58
